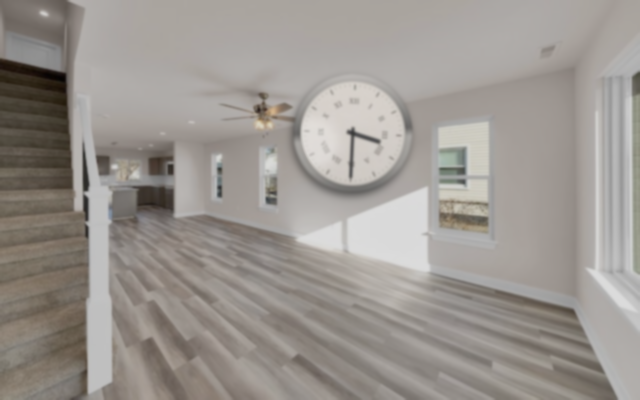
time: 3:30
